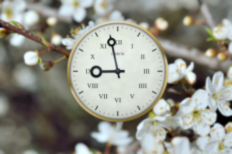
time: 8:58
